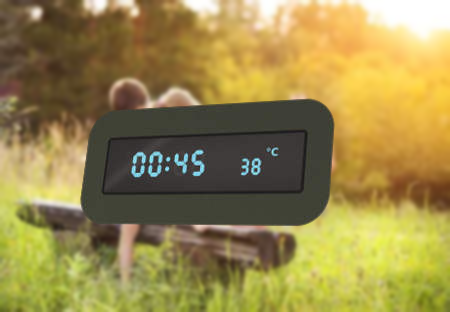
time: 0:45
